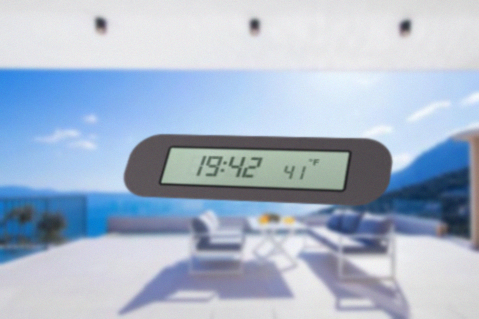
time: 19:42
